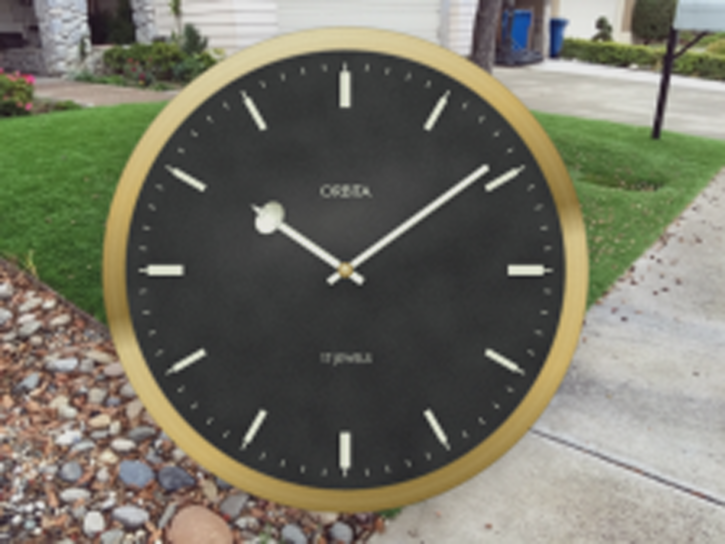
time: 10:09
